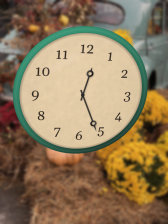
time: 12:26
